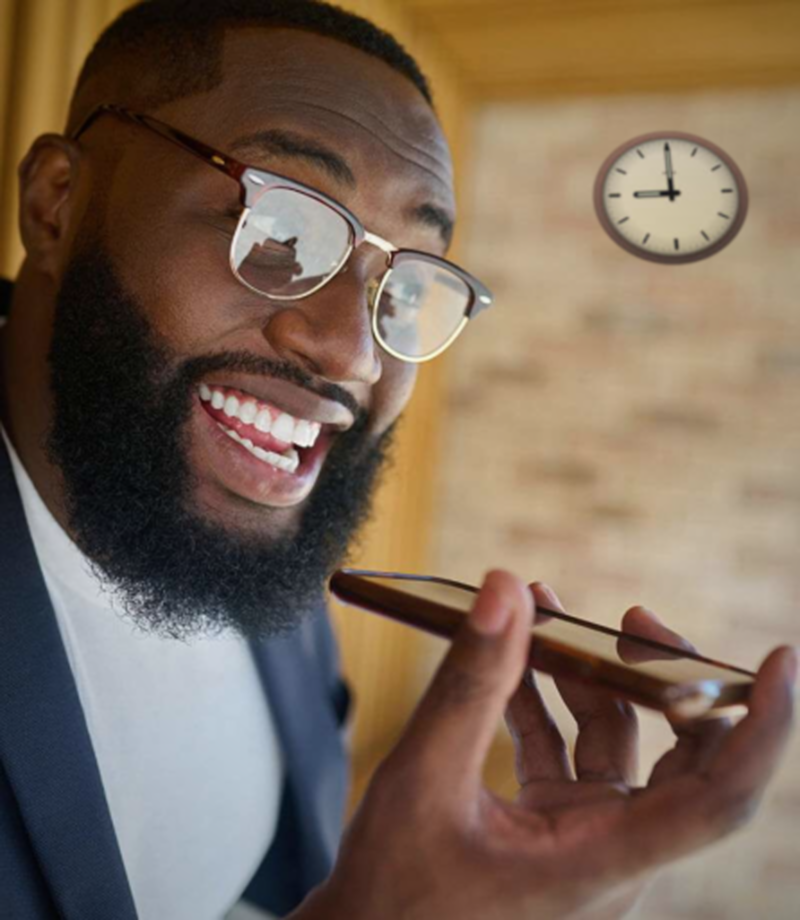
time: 9:00
